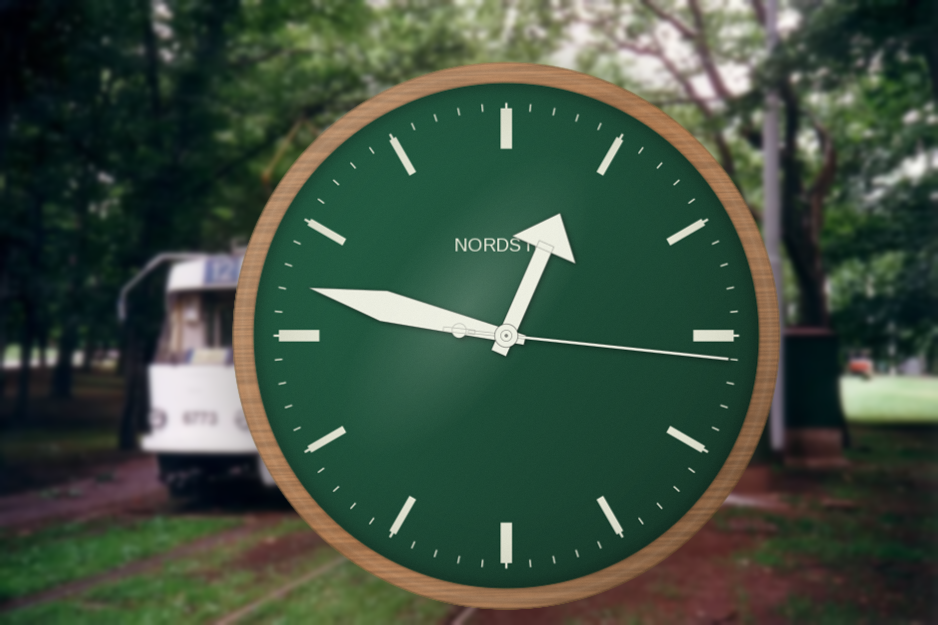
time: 12:47:16
